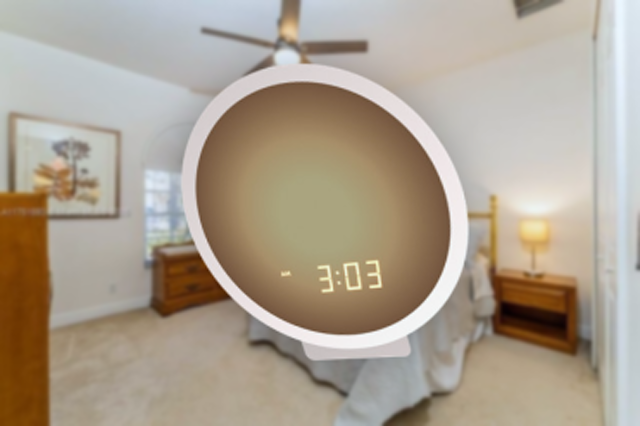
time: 3:03
